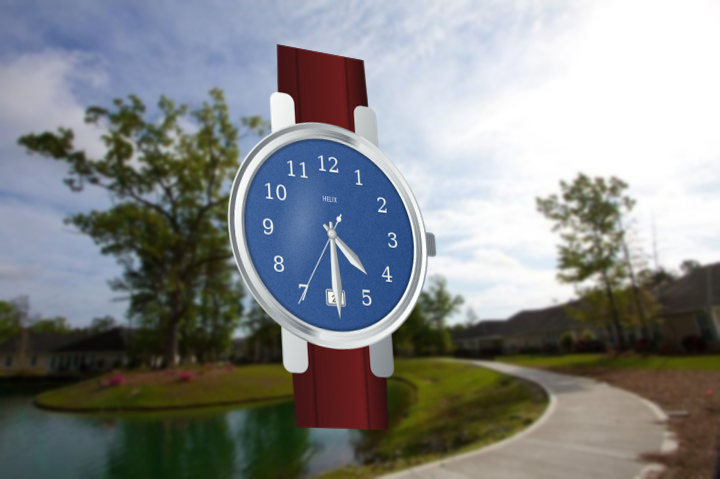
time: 4:29:35
